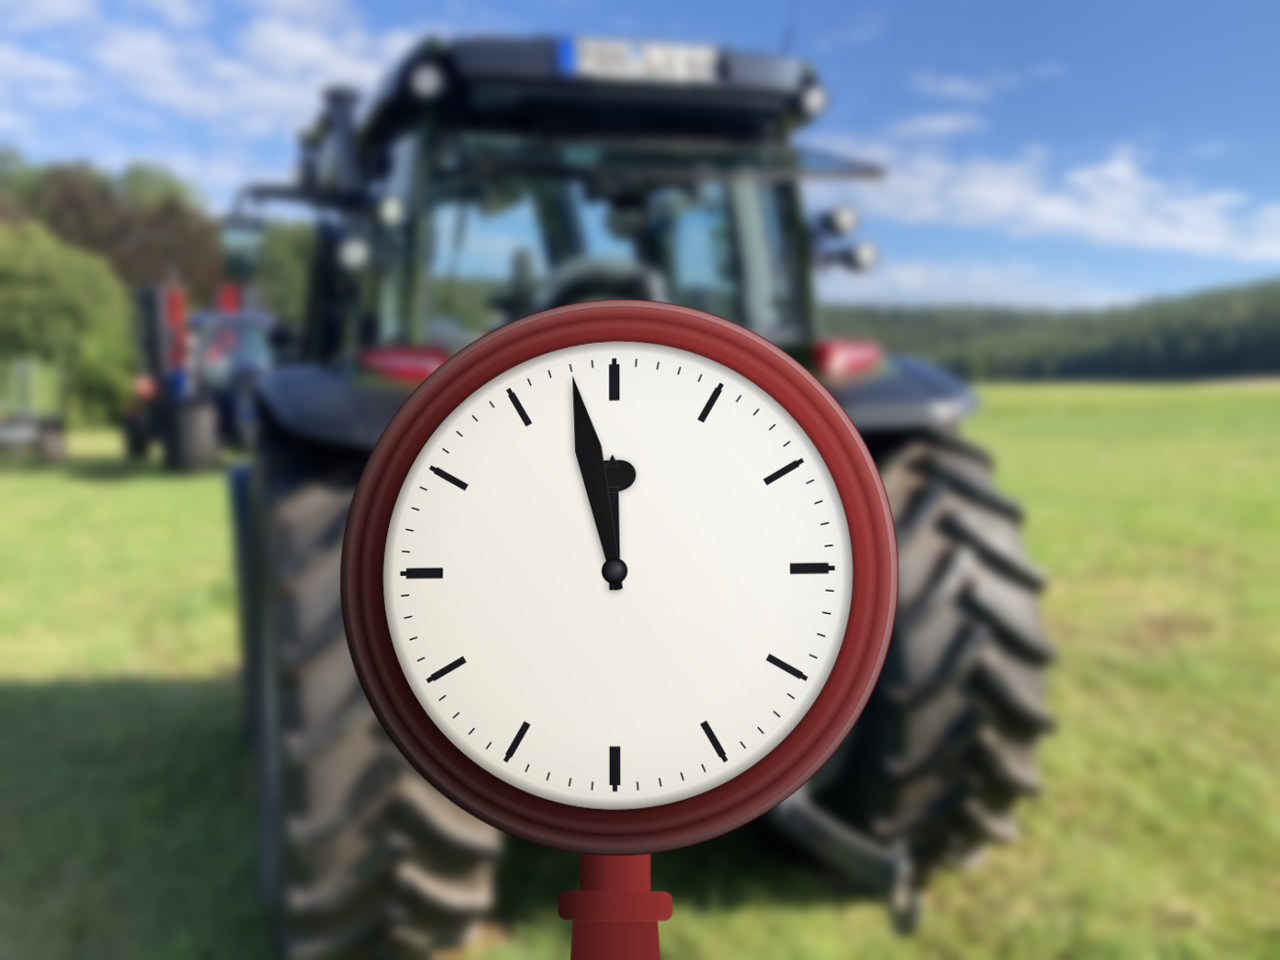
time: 11:58
